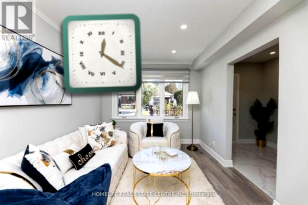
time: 12:21
